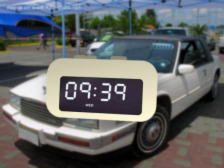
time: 9:39
